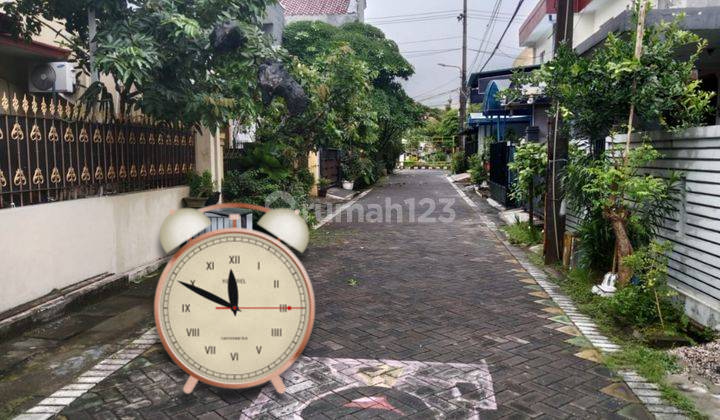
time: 11:49:15
